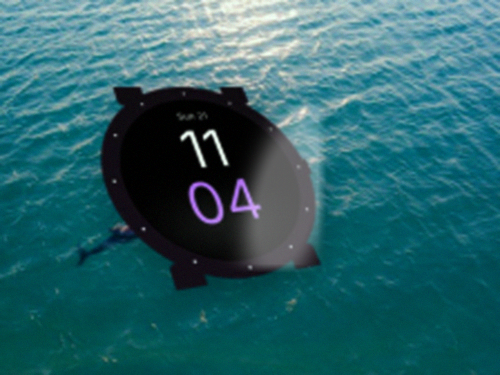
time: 11:04
